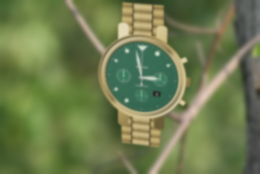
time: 2:58
